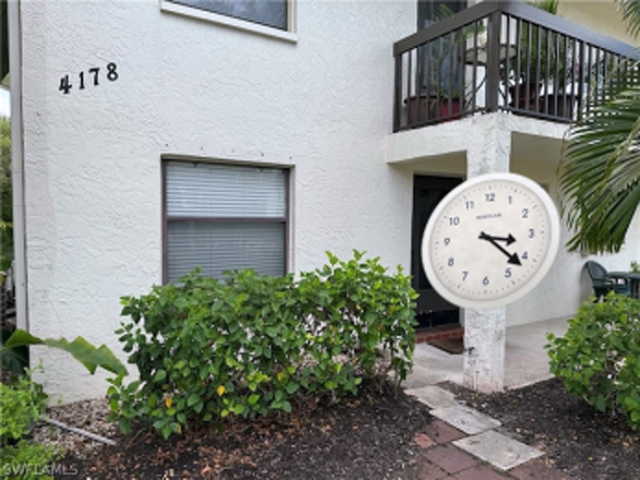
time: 3:22
